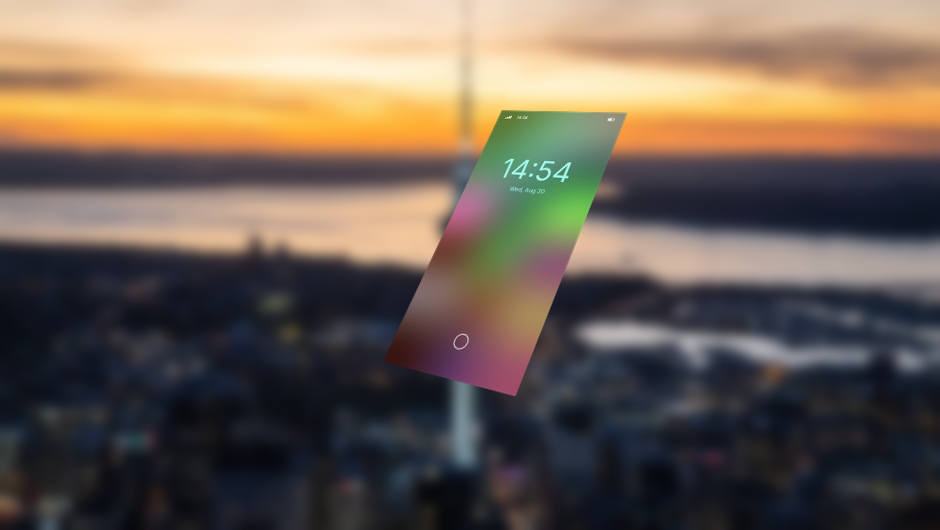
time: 14:54
